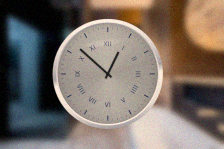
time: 12:52
